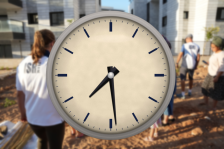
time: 7:29
